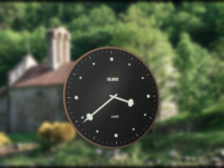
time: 3:39
